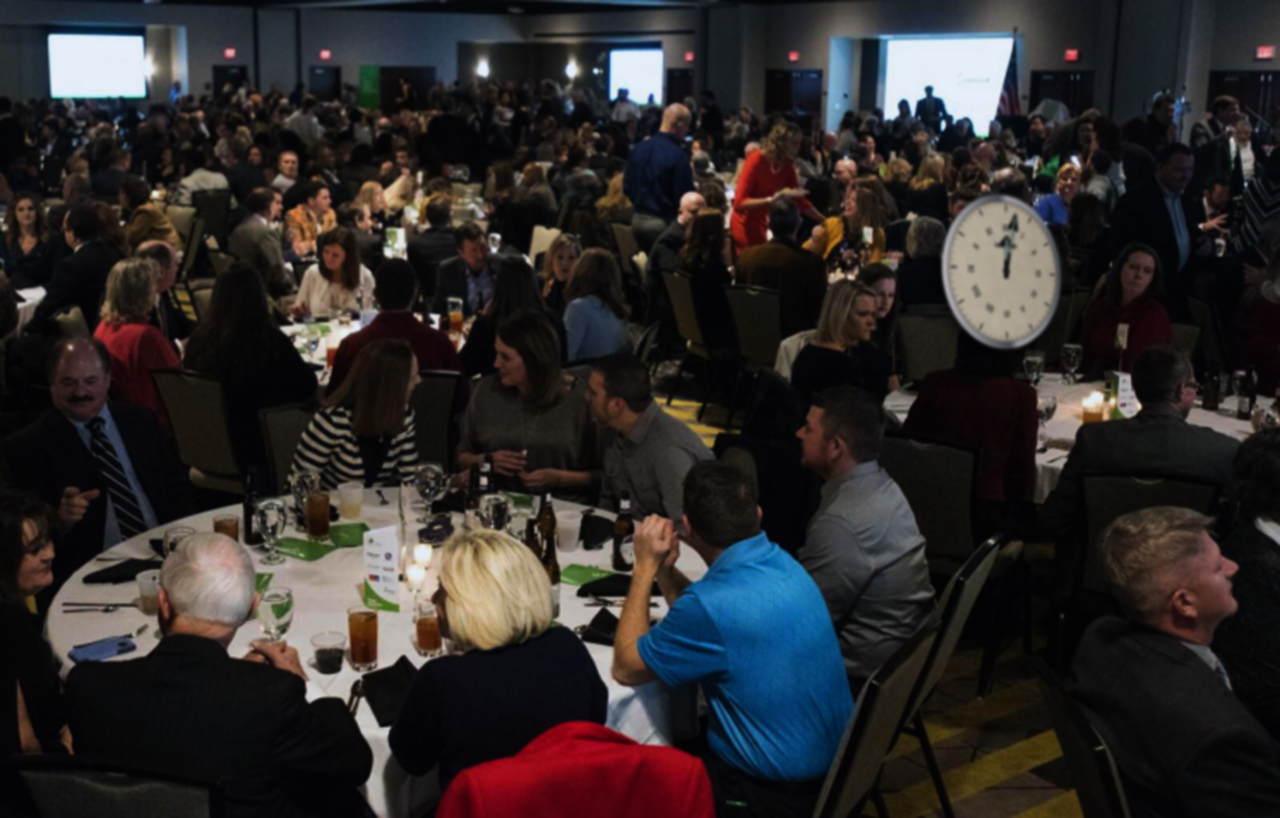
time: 12:02
